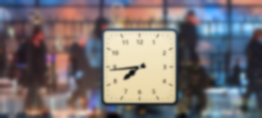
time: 7:44
